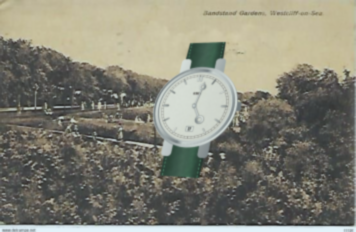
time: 5:02
